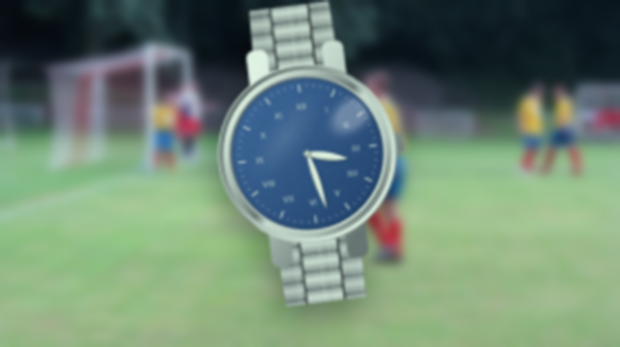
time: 3:28
